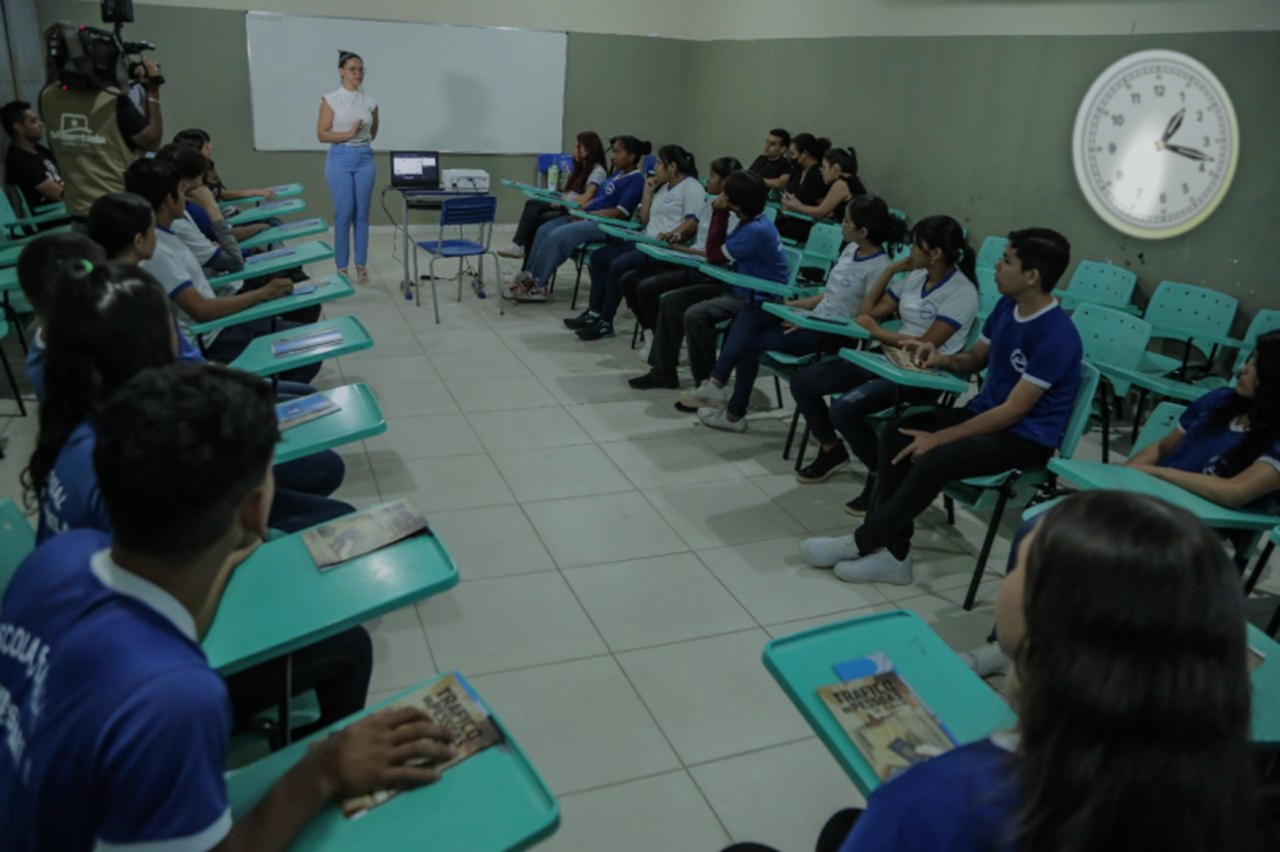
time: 1:18
